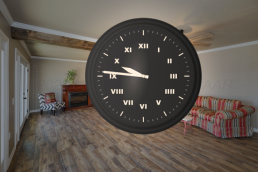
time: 9:46
